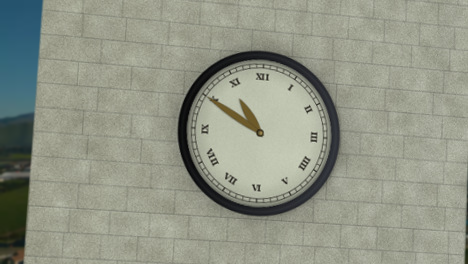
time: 10:50
